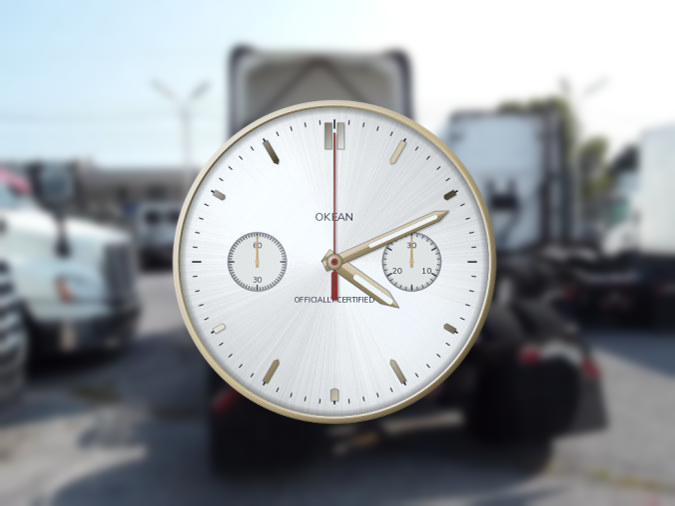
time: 4:11
